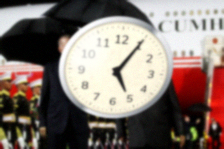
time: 5:05
